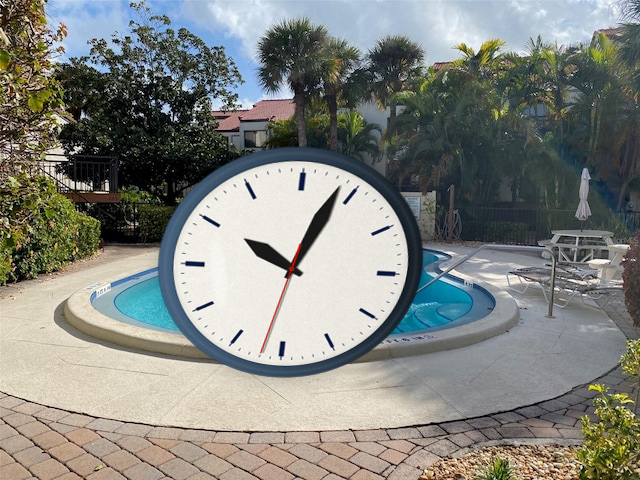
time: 10:03:32
